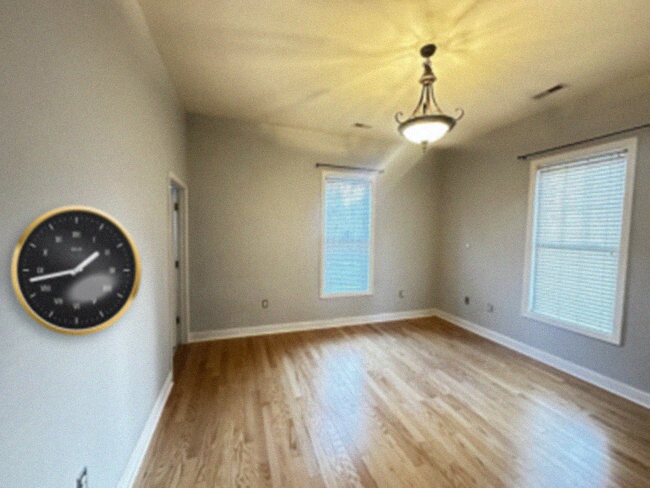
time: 1:43
